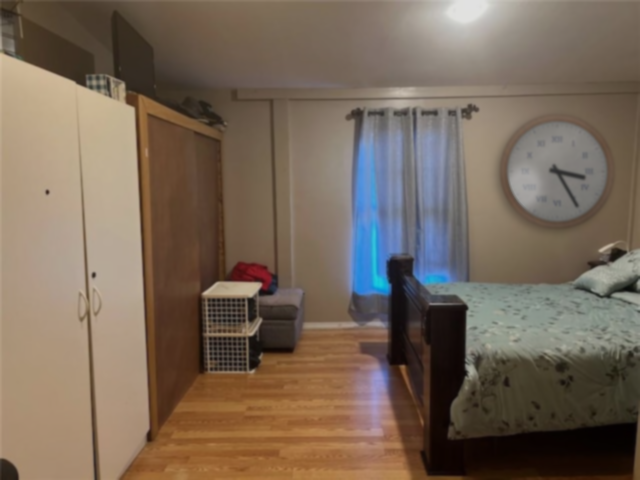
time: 3:25
